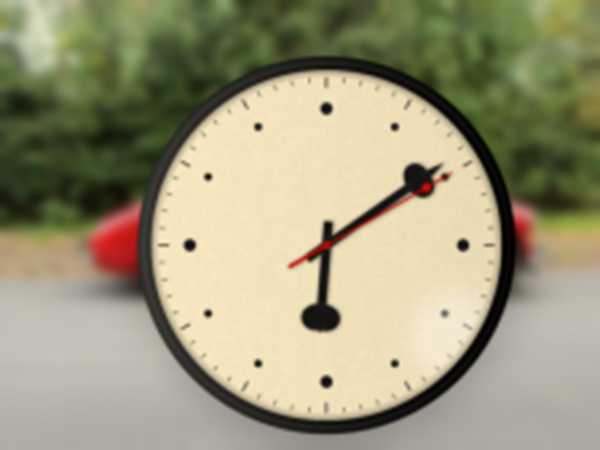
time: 6:09:10
